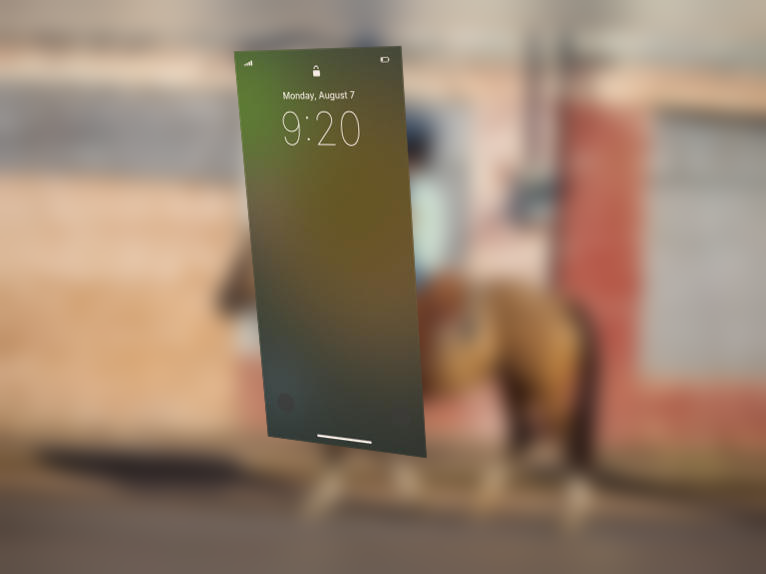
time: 9:20
